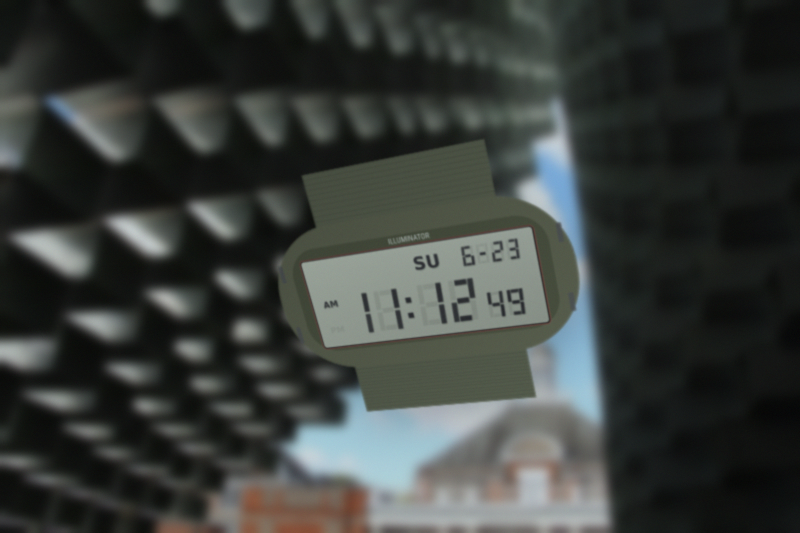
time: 11:12:49
